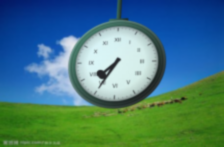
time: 7:35
